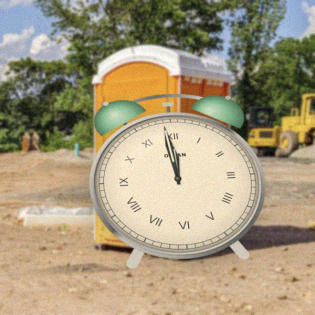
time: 11:59
